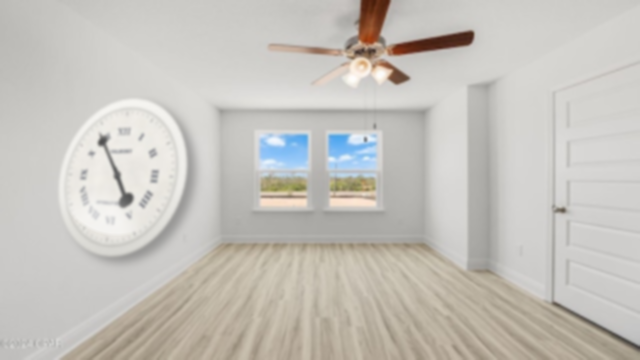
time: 4:54
